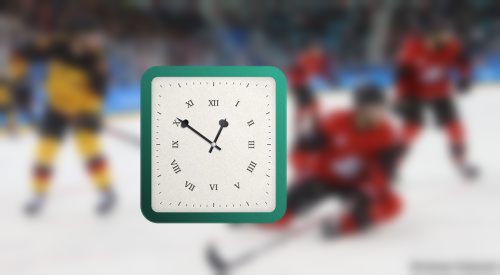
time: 12:51
